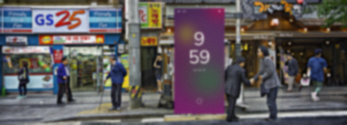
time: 9:59
